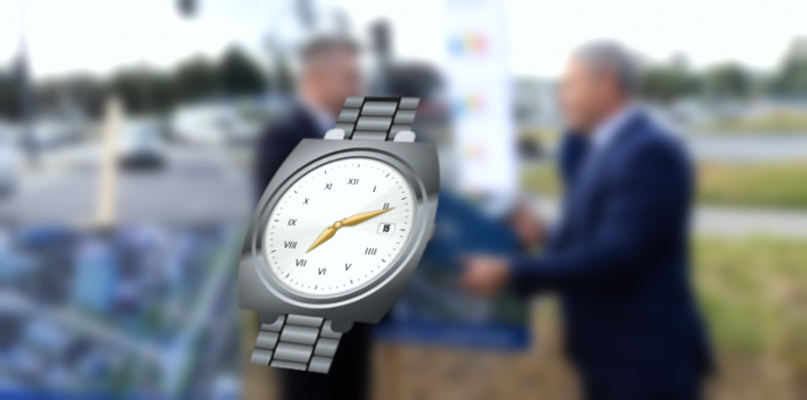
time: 7:11
